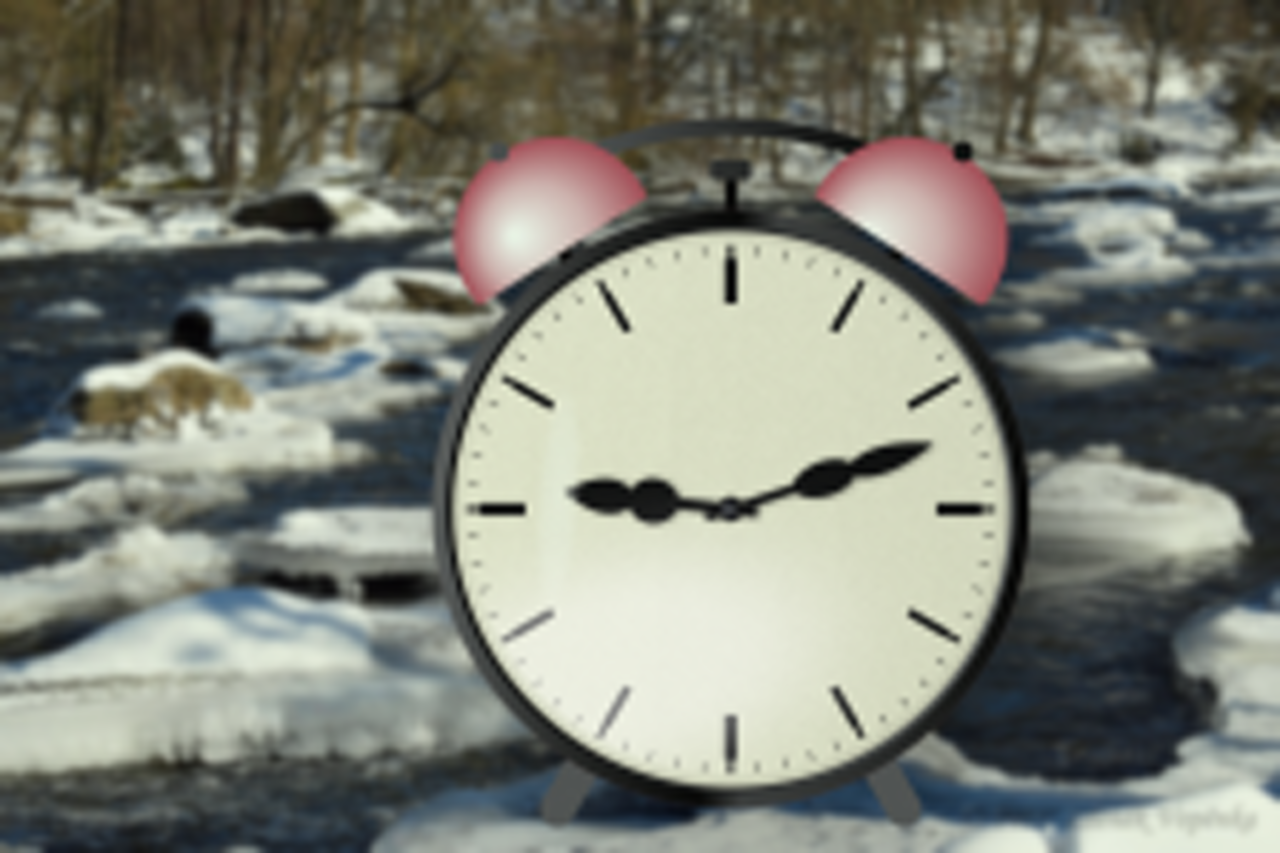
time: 9:12
